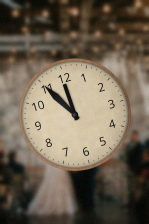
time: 11:55
